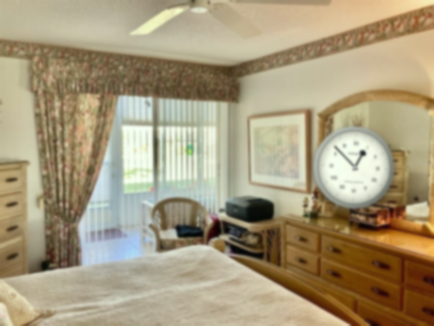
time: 12:52
